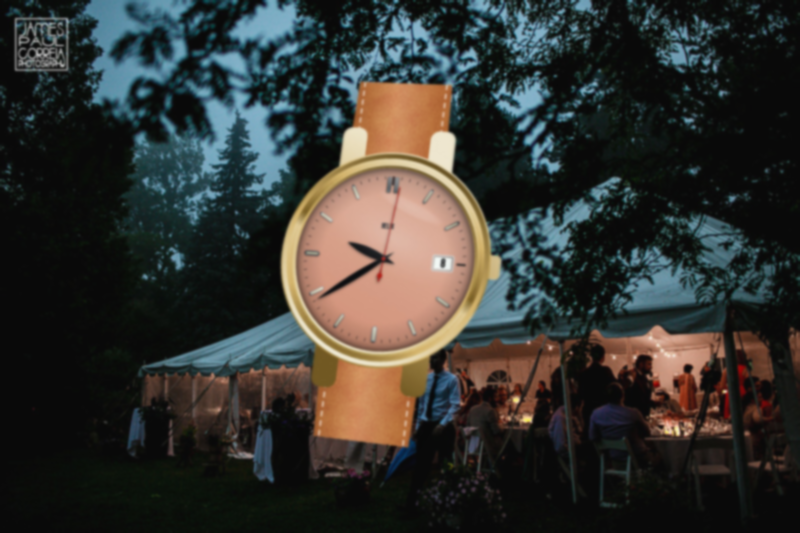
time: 9:39:01
